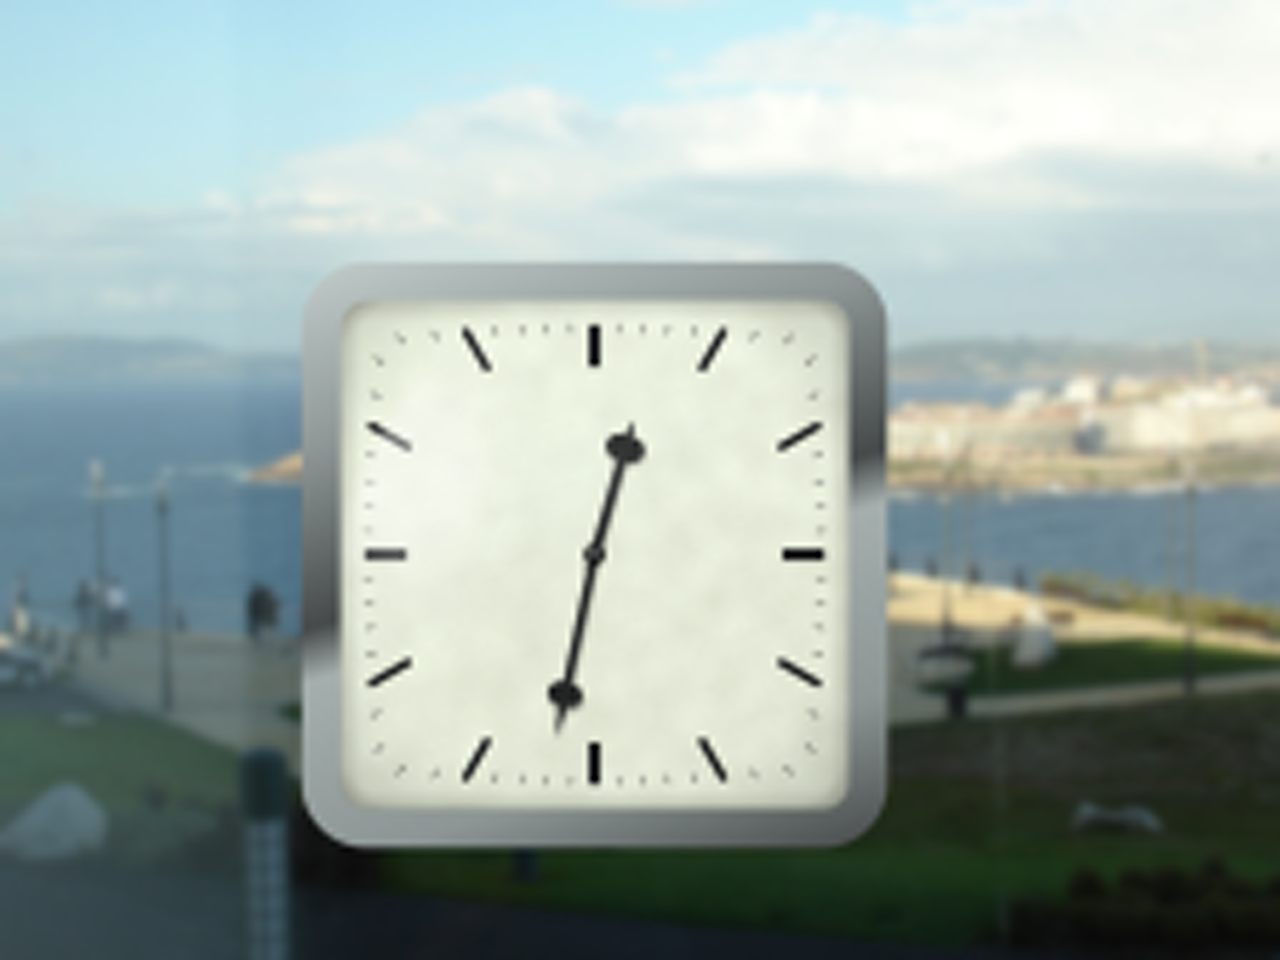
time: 12:32
